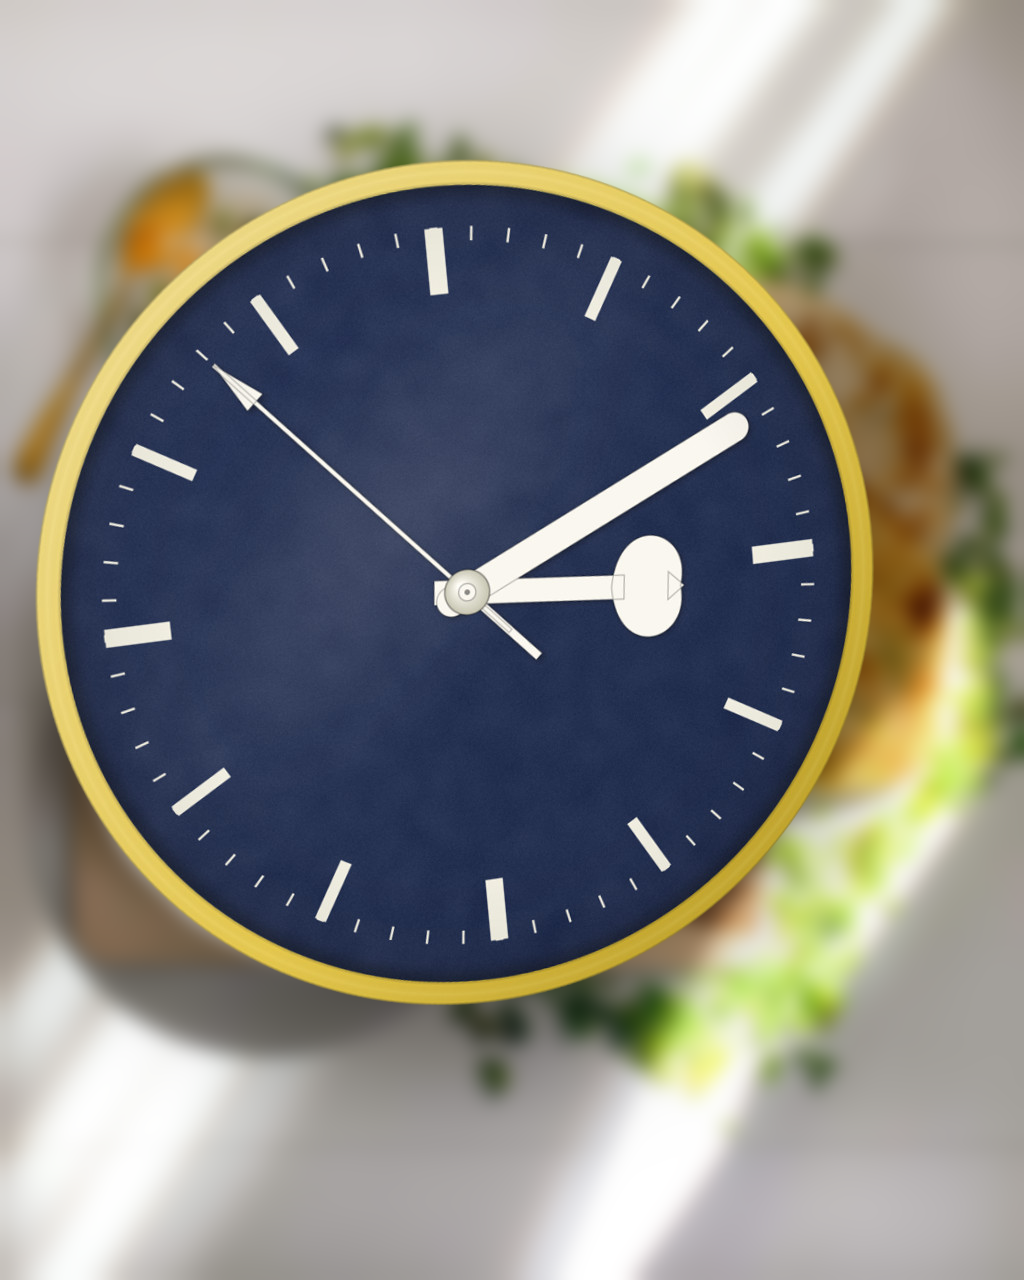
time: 3:10:53
